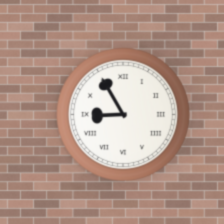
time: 8:55
